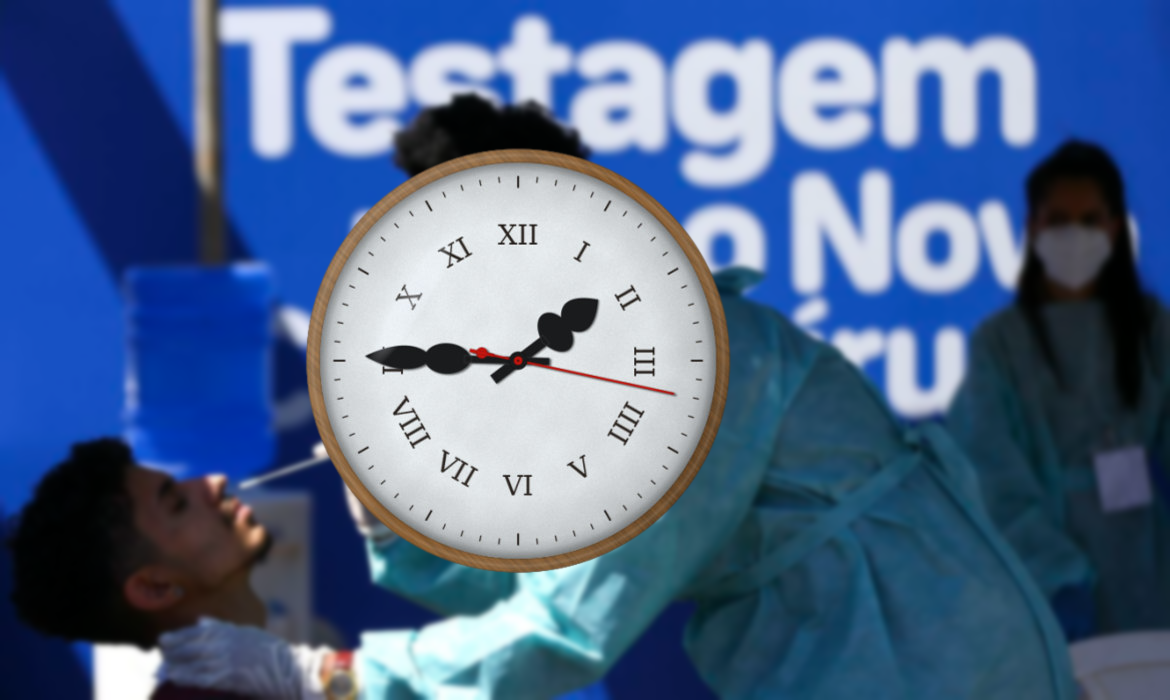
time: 1:45:17
